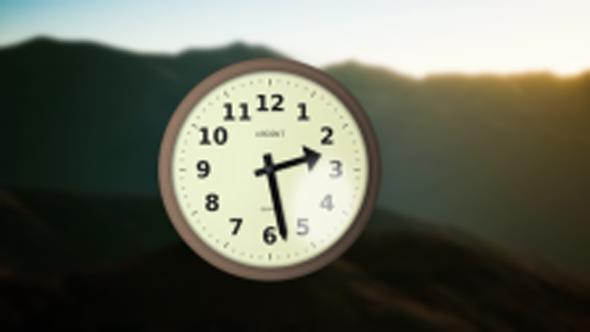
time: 2:28
